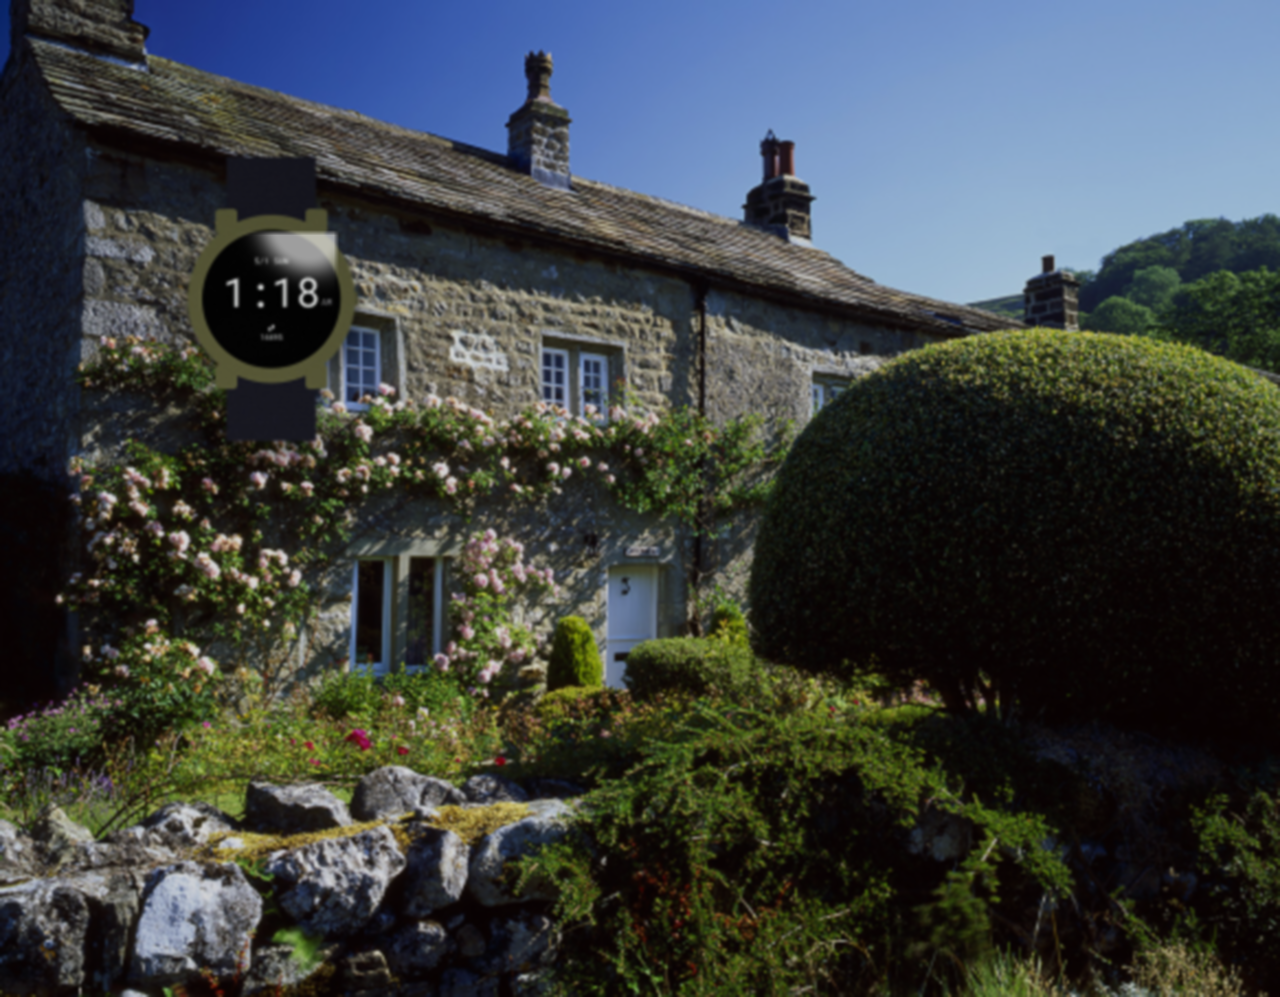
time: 1:18
